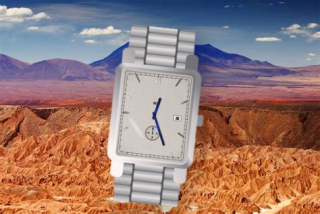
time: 12:26
